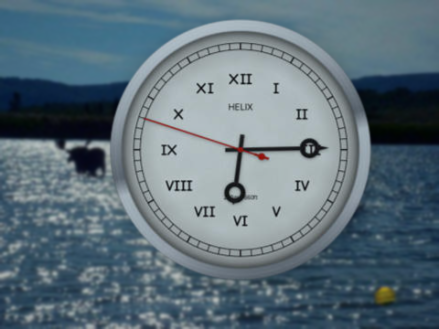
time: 6:14:48
